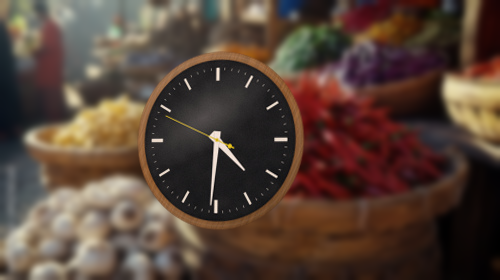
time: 4:30:49
